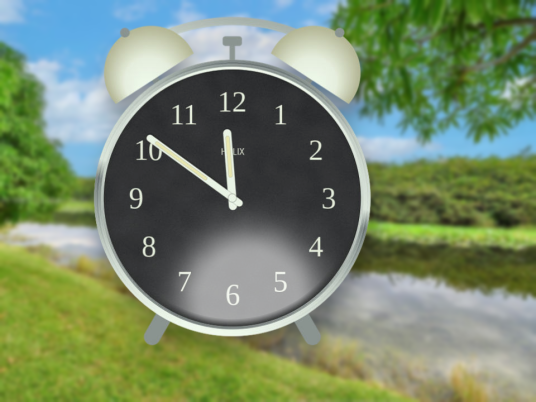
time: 11:51
